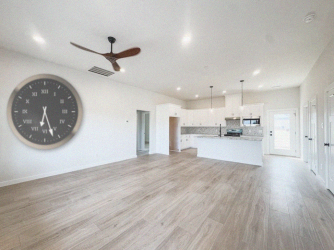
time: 6:27
